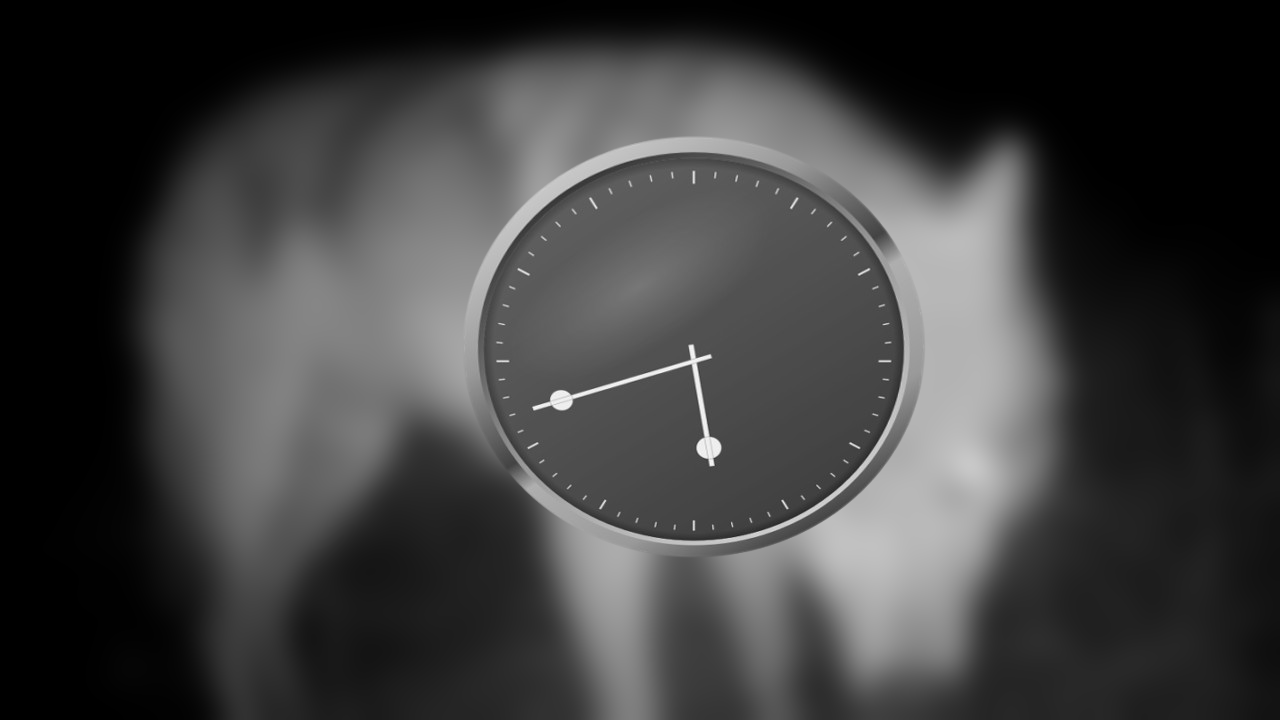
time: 5:42
